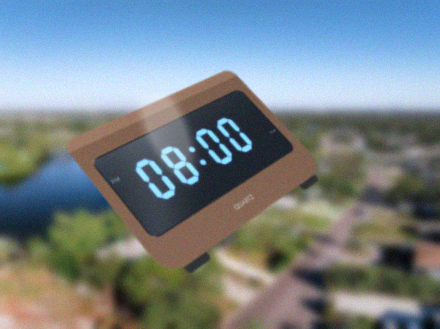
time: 8:00
